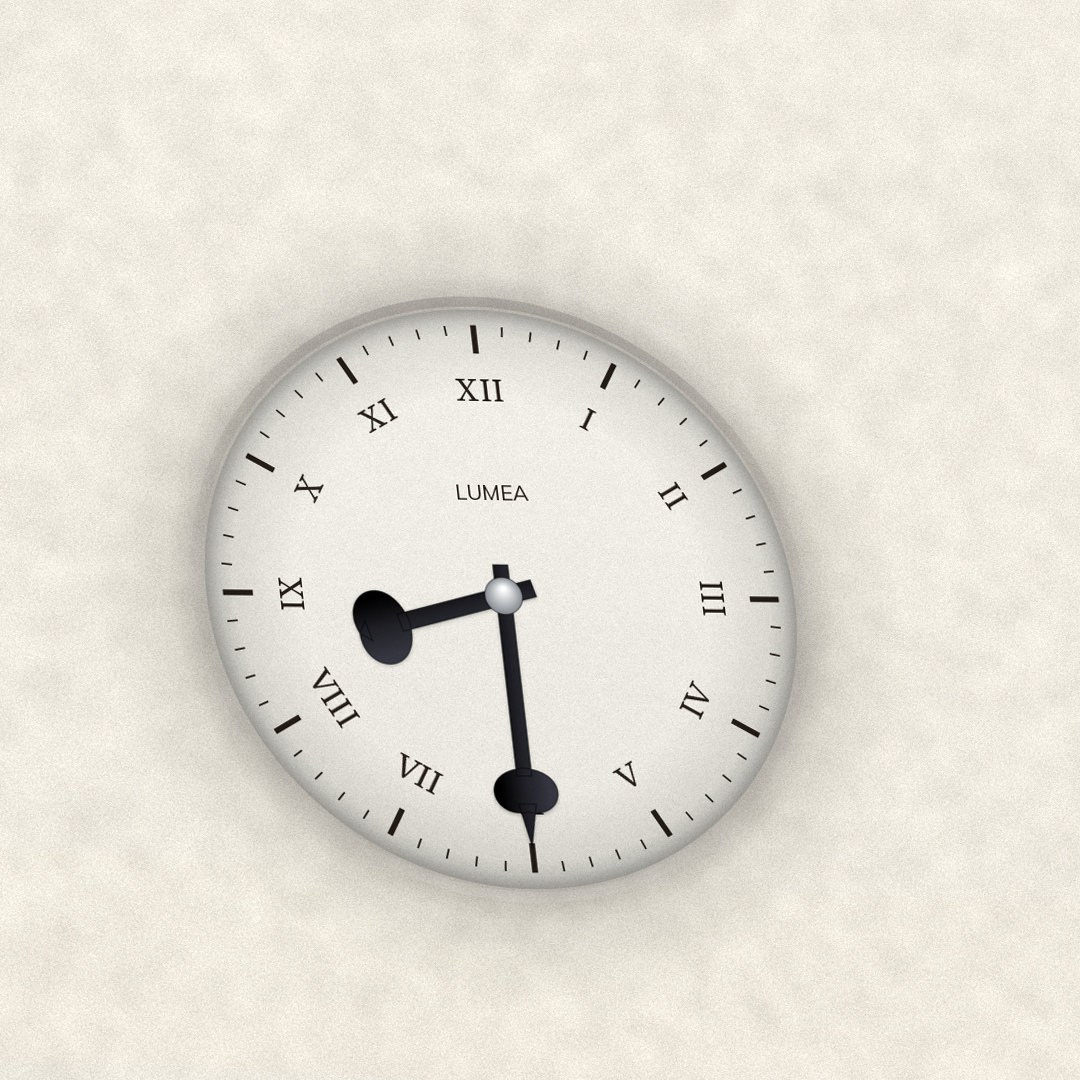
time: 8:30
